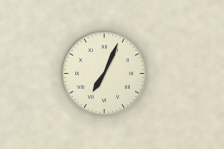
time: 7:04
